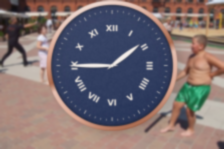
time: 1:45
